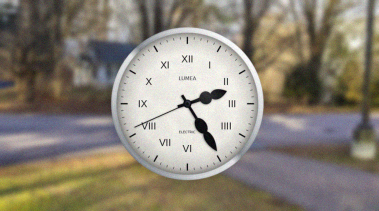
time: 2:24:41
